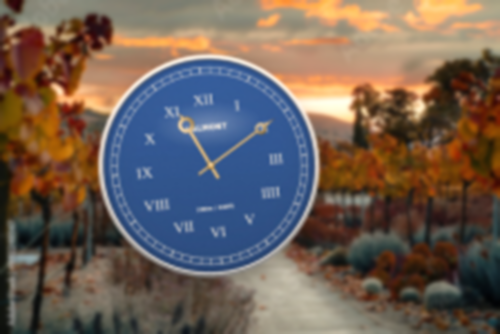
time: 11:10
